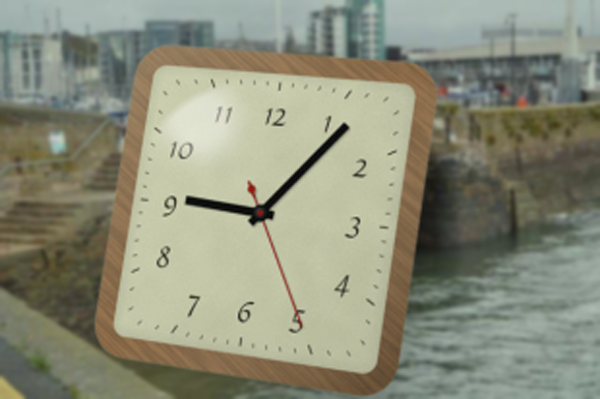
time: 9:06:25
